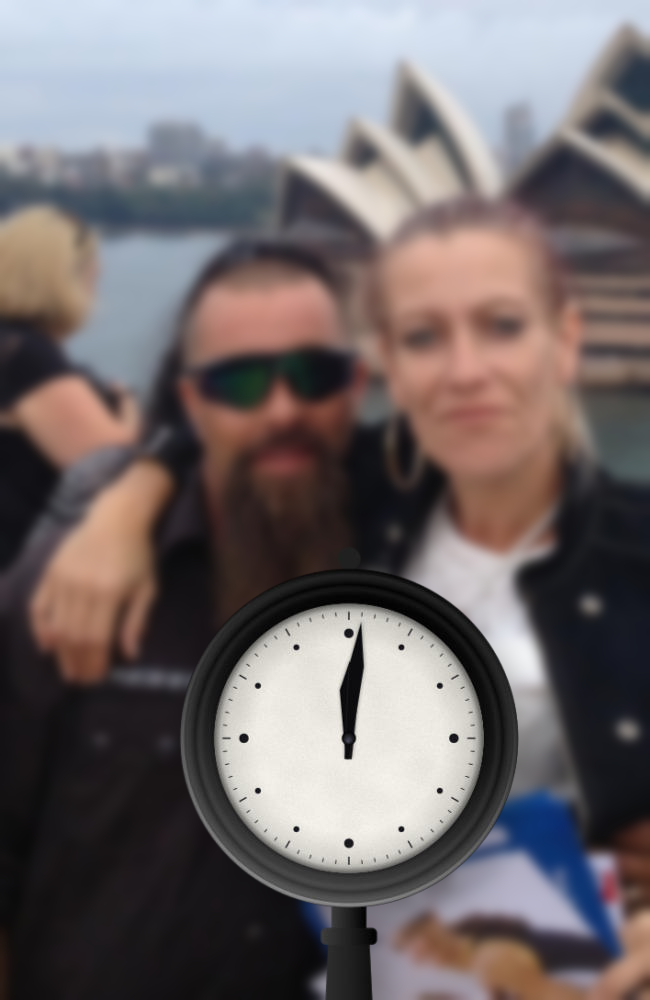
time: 12:01
